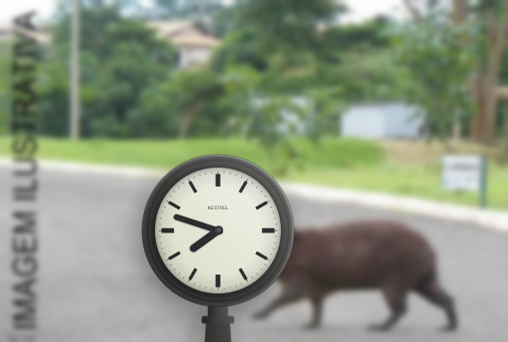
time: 7:48
